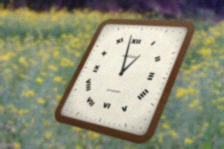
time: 12:58
